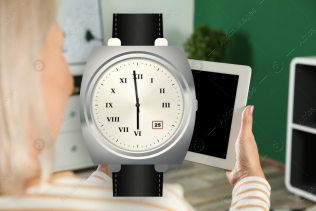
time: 5:59
